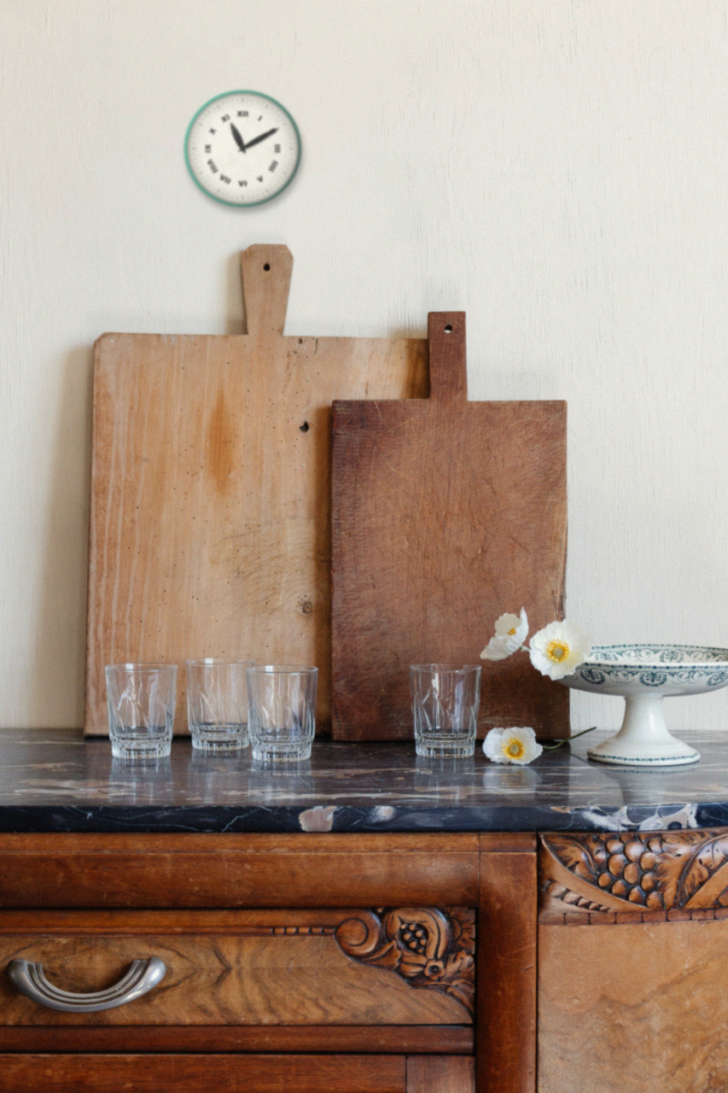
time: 11:10
